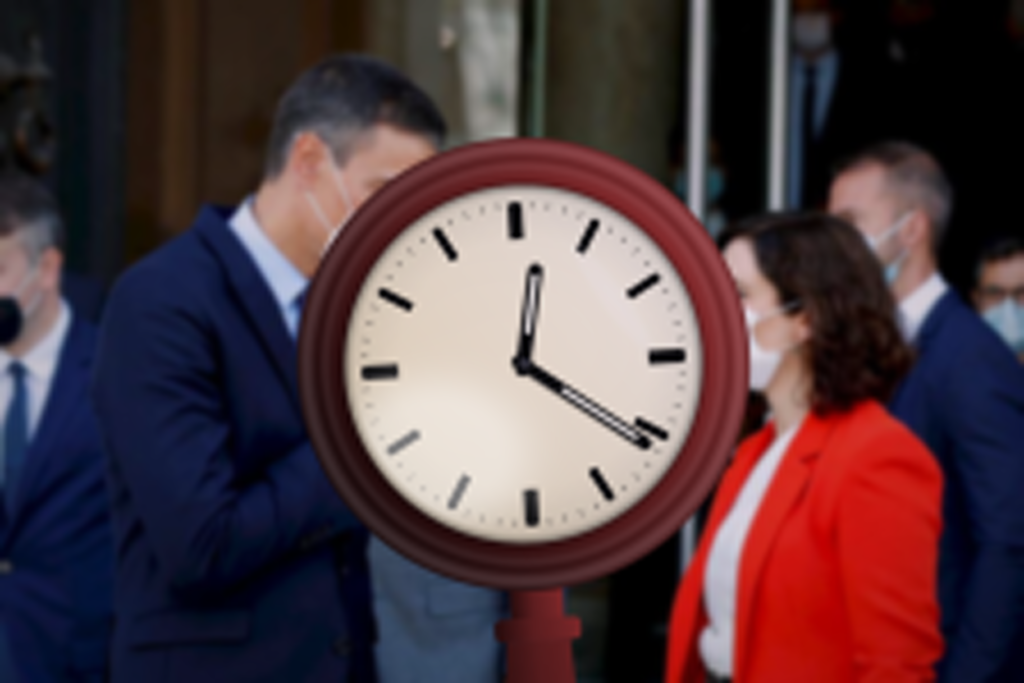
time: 12:21
